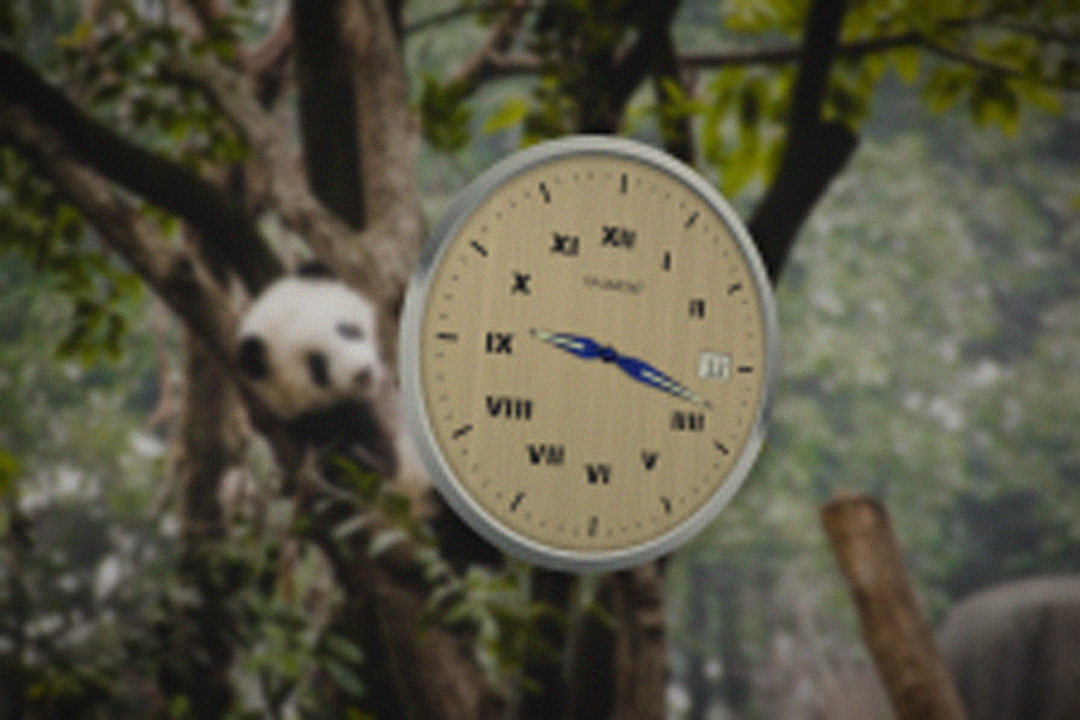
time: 9:18
